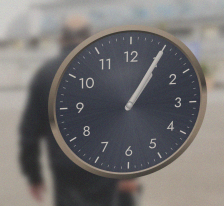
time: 1:05
